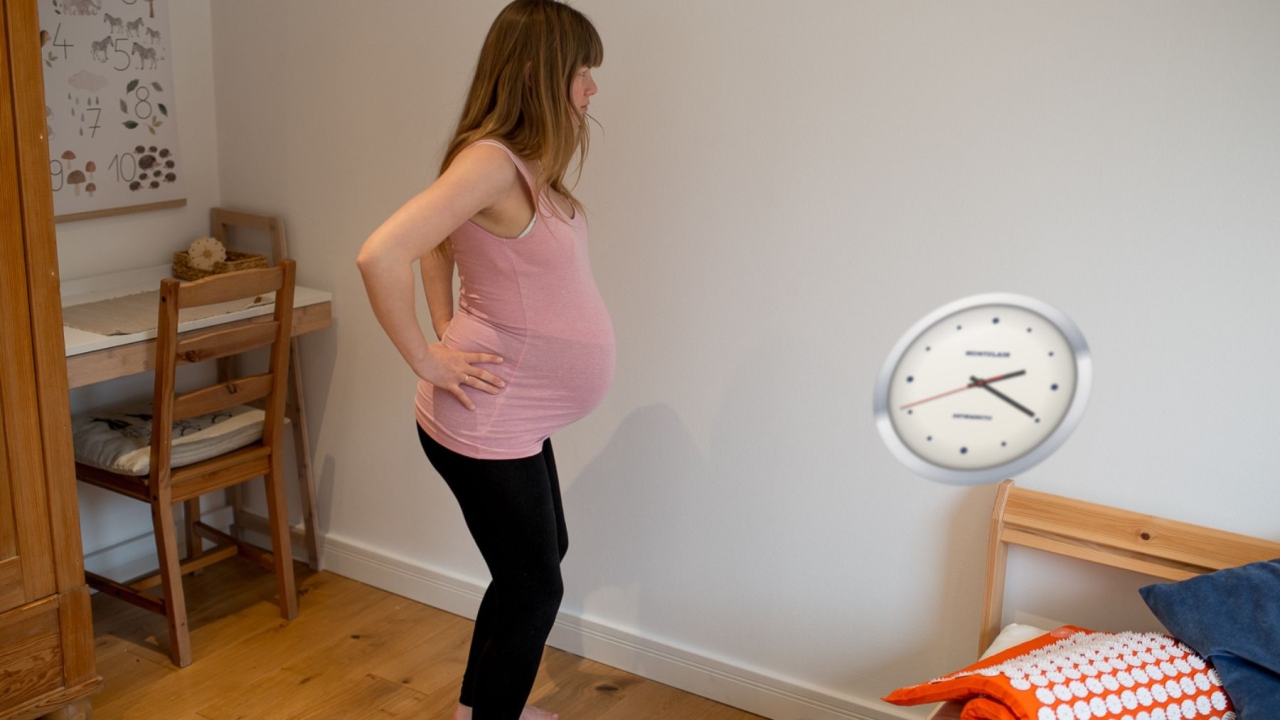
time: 2:19:41
